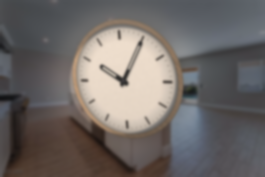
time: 10:05
